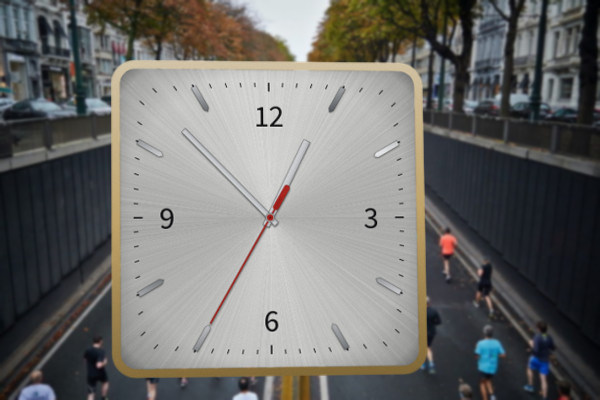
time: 12:52:35
